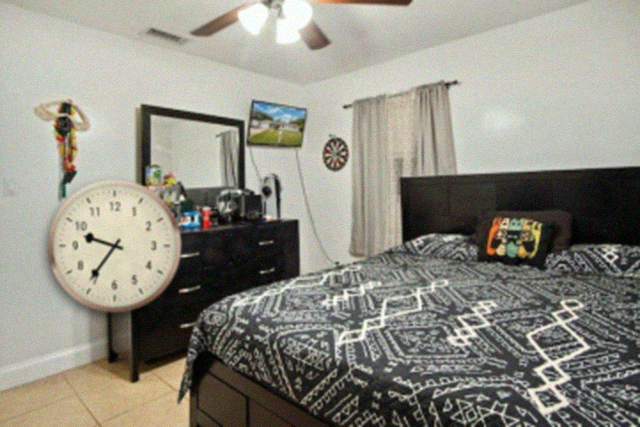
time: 9:36
